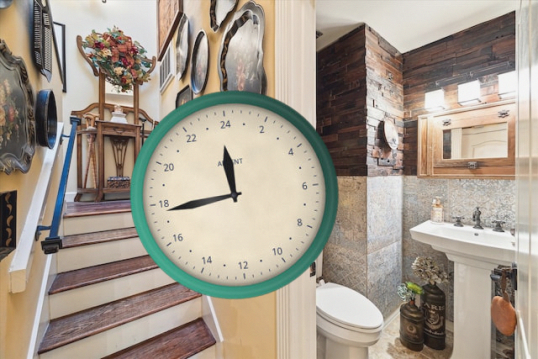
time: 23:44
